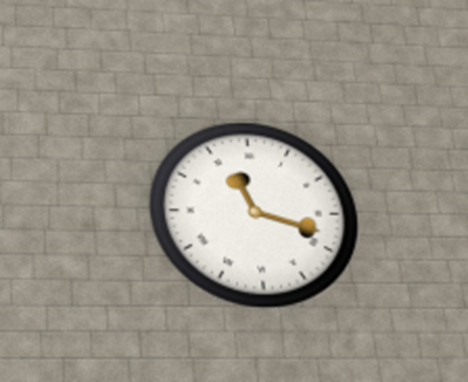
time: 11:18
